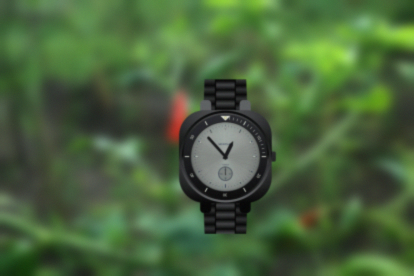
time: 12:53
